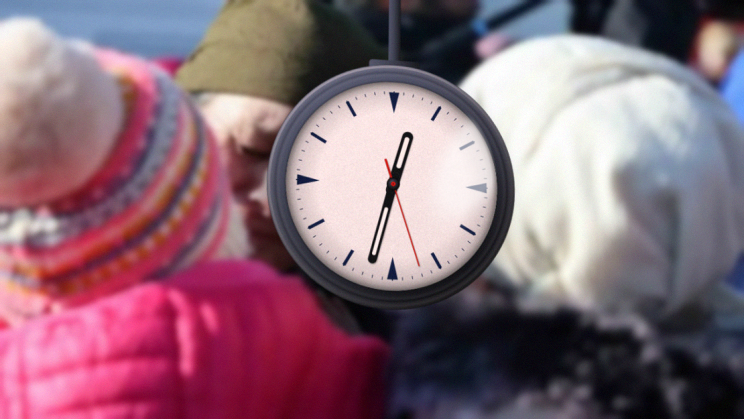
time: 12:32:27
